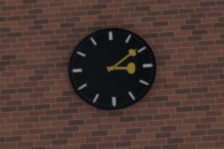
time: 3:09
